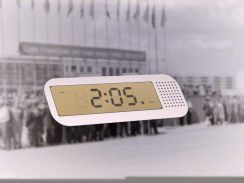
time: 2:05
